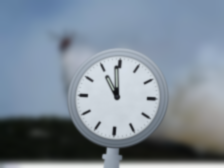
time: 10:59
